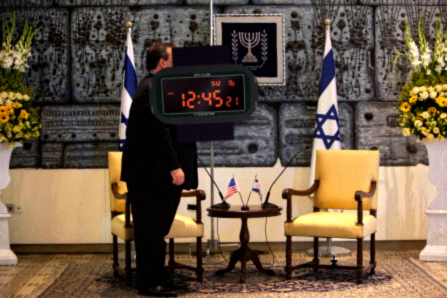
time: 12:45:21
